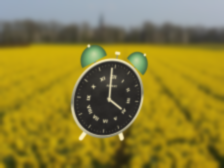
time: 3:59
